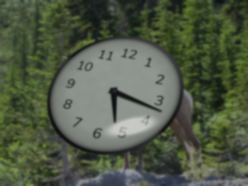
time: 5:17
